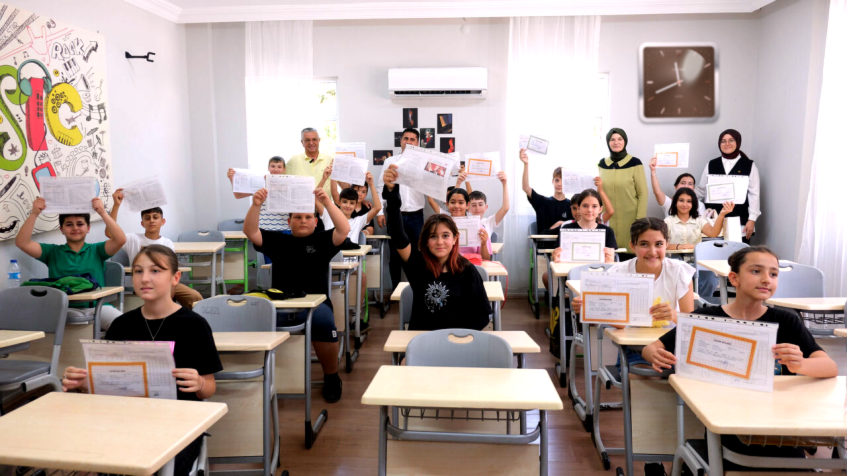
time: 11:41
